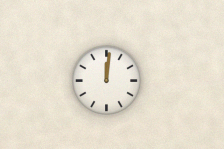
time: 12:01
